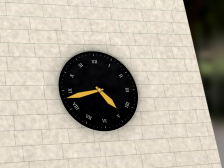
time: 4:43
